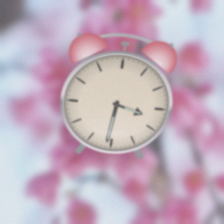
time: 3:31
